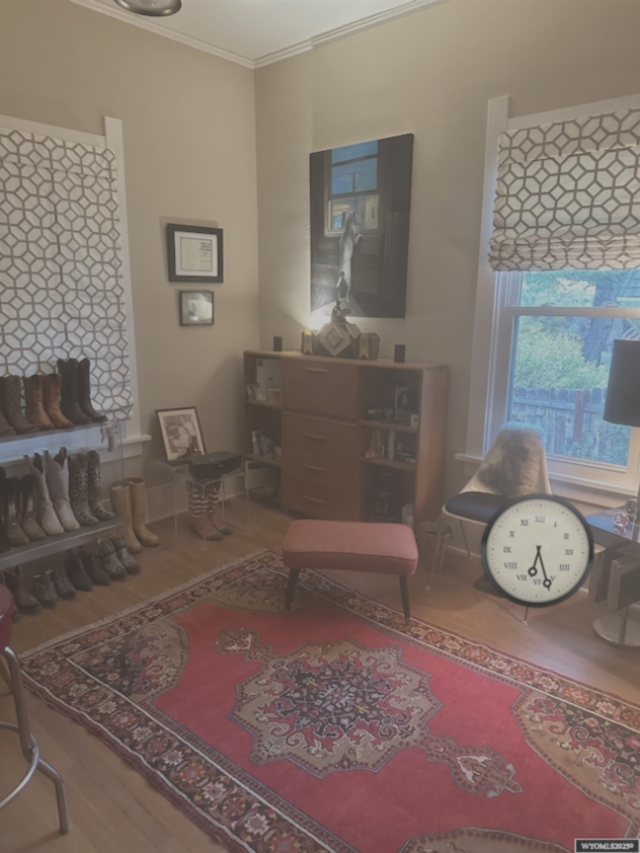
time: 6:27
